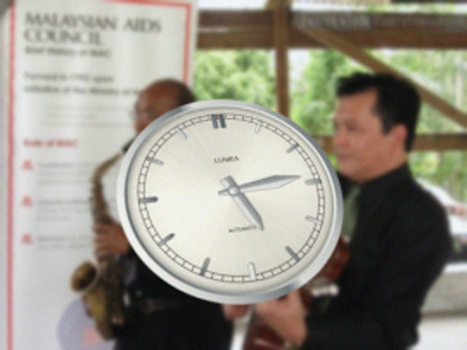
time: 5:14
